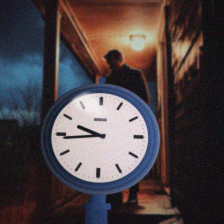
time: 9:44
